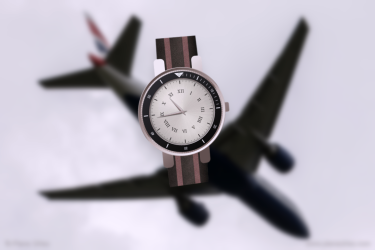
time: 10:44
